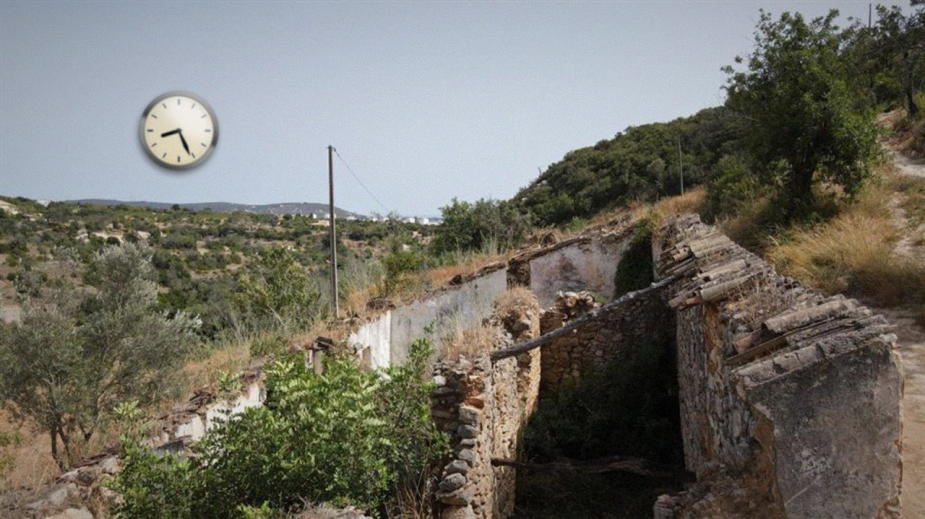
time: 8:26
